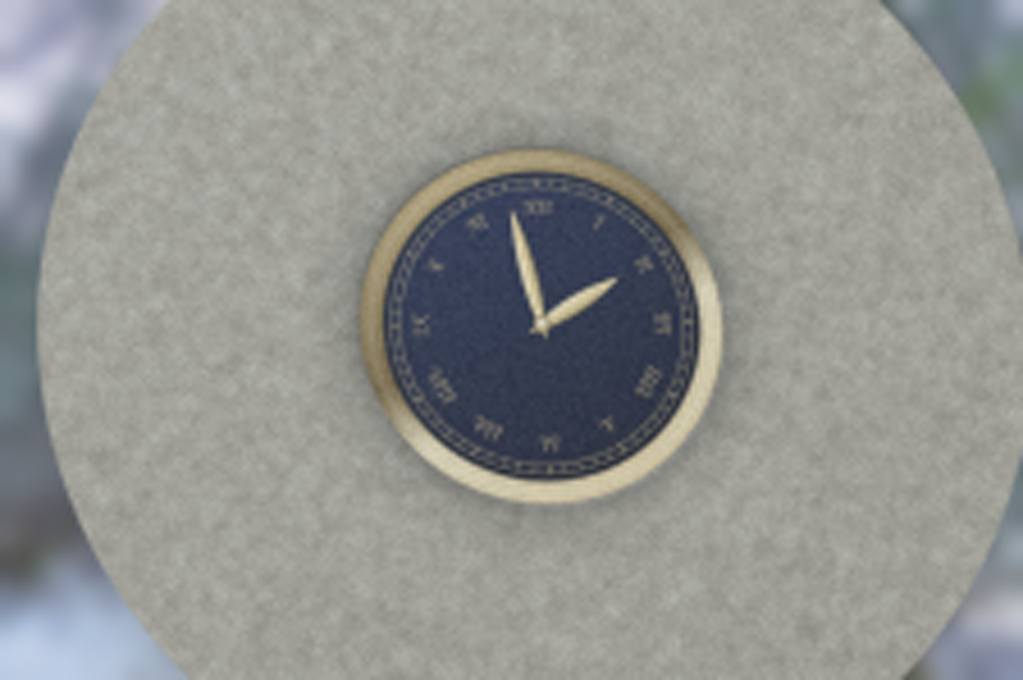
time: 1:58
